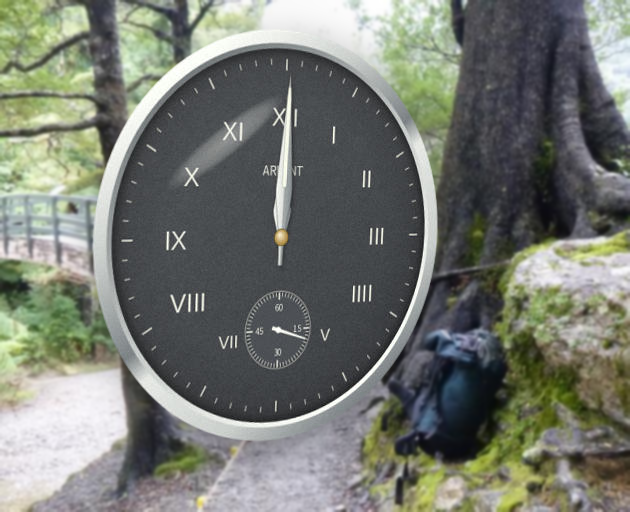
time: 12:00:18
